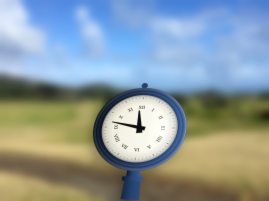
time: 11:47
